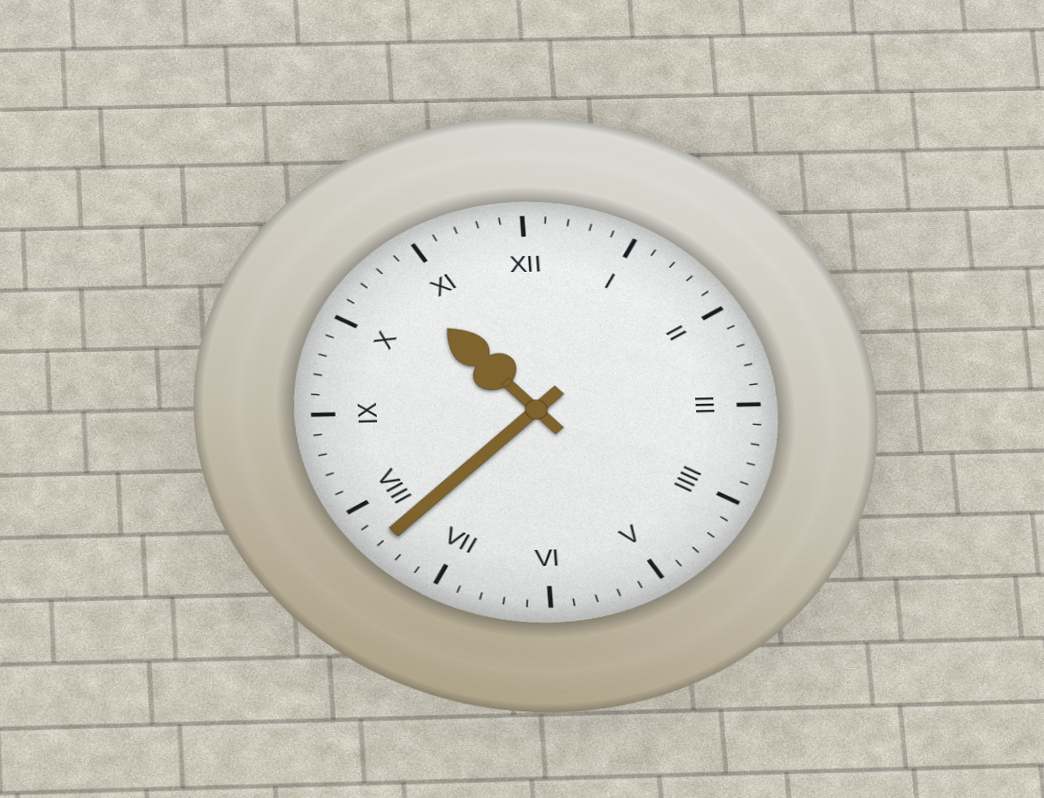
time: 10:38
